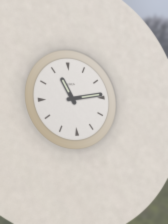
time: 11:14
